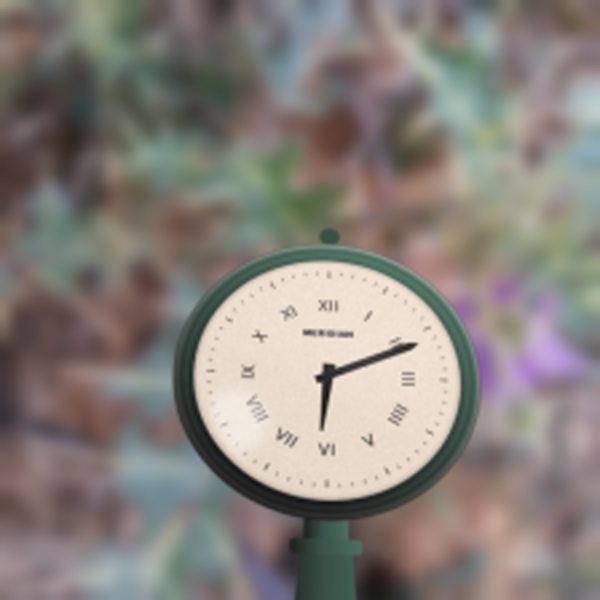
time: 6:11
